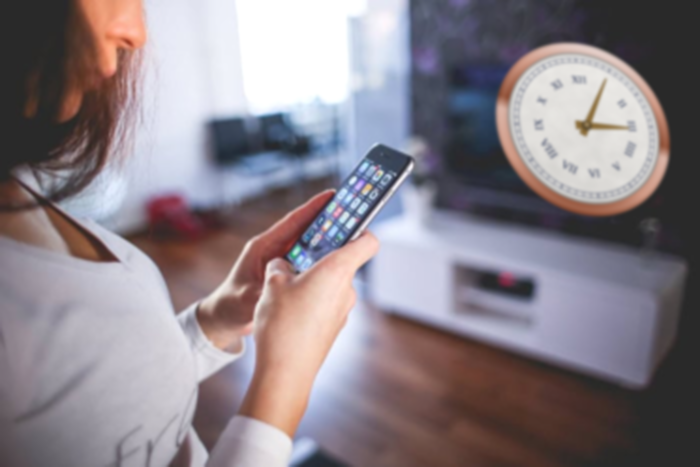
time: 3:05
